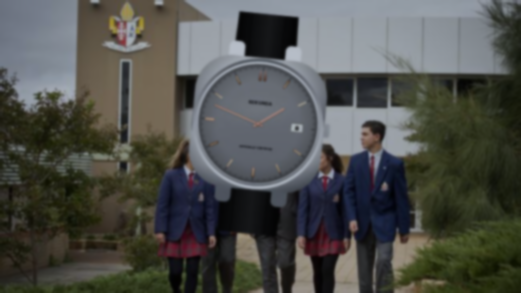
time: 1:48
